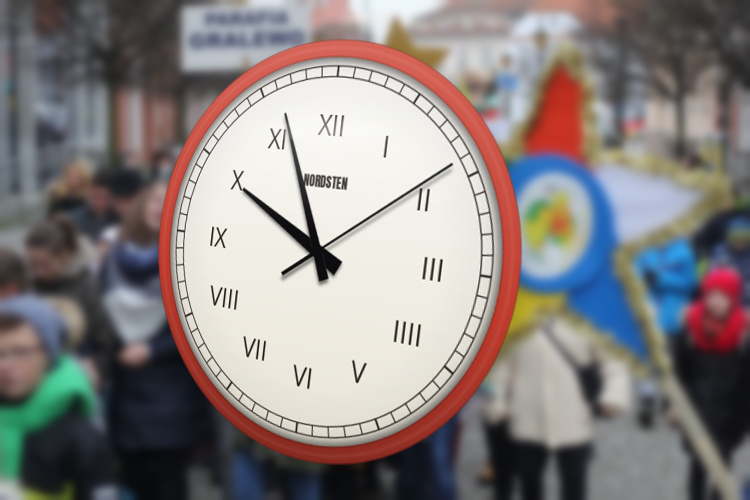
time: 9:56:09
